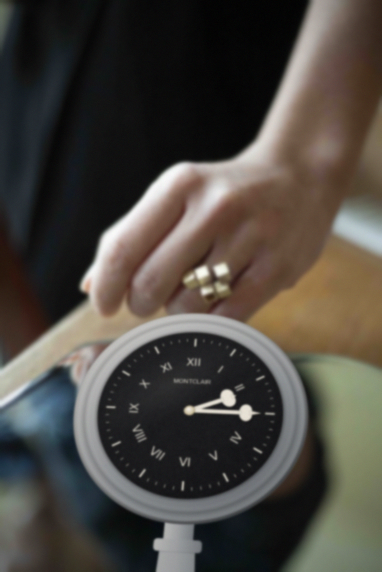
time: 2:15
